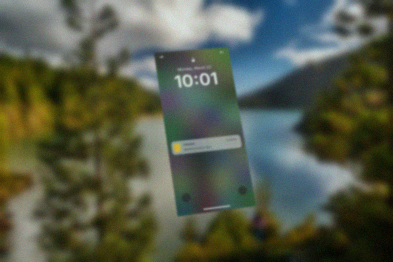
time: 10:01
